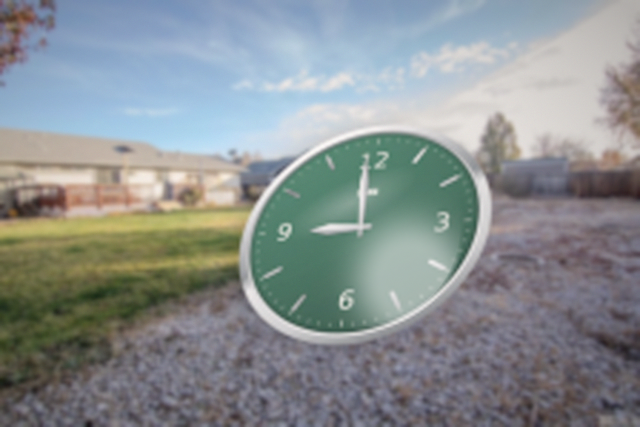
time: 8:59
